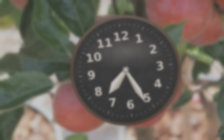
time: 7:26
